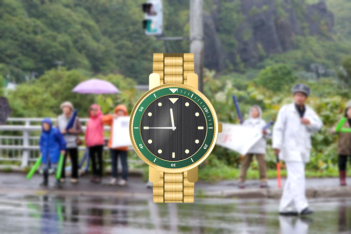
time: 11:45
